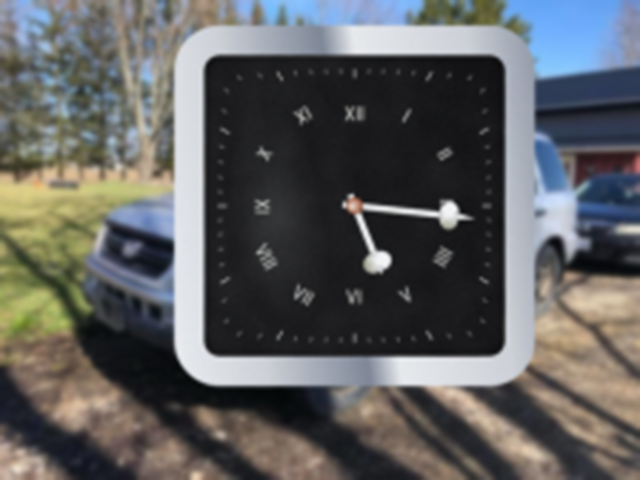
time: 5:16
